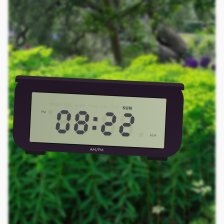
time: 8:22
